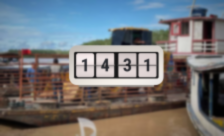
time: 14:31
